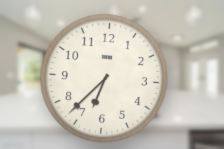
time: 6:37
